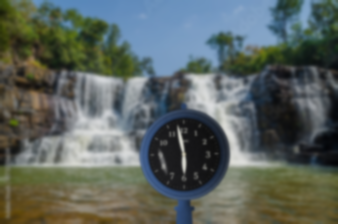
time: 5:58
